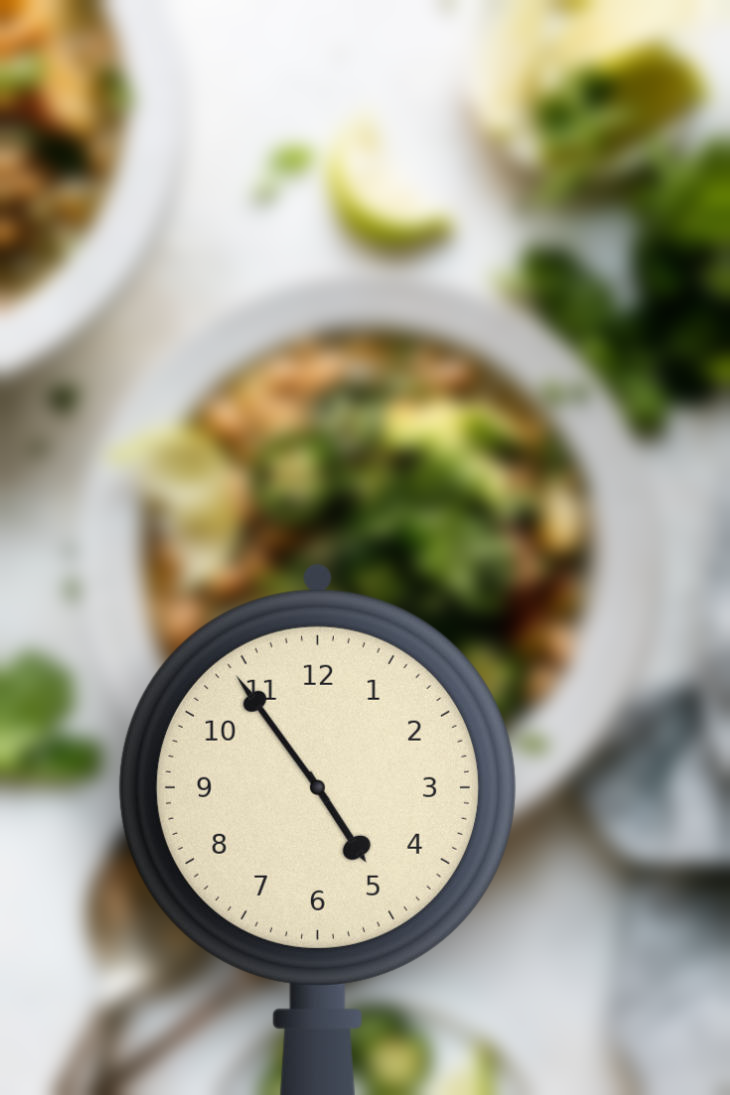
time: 4:54
